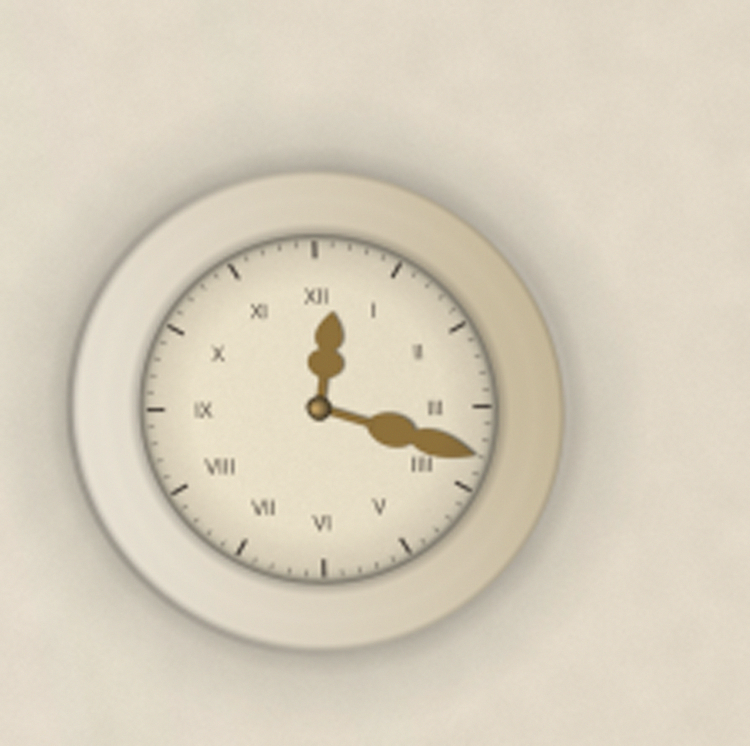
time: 12:18
